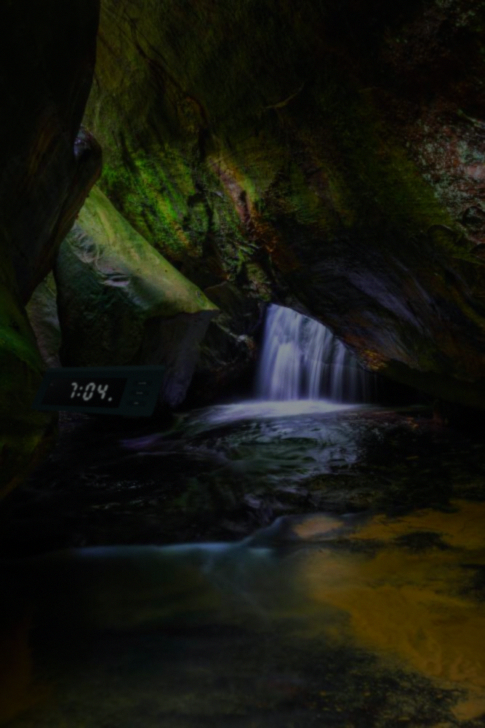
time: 7:04
